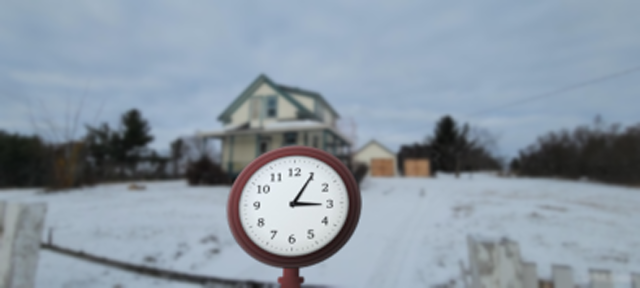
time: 3:05
